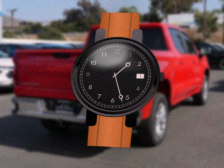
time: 1:27
